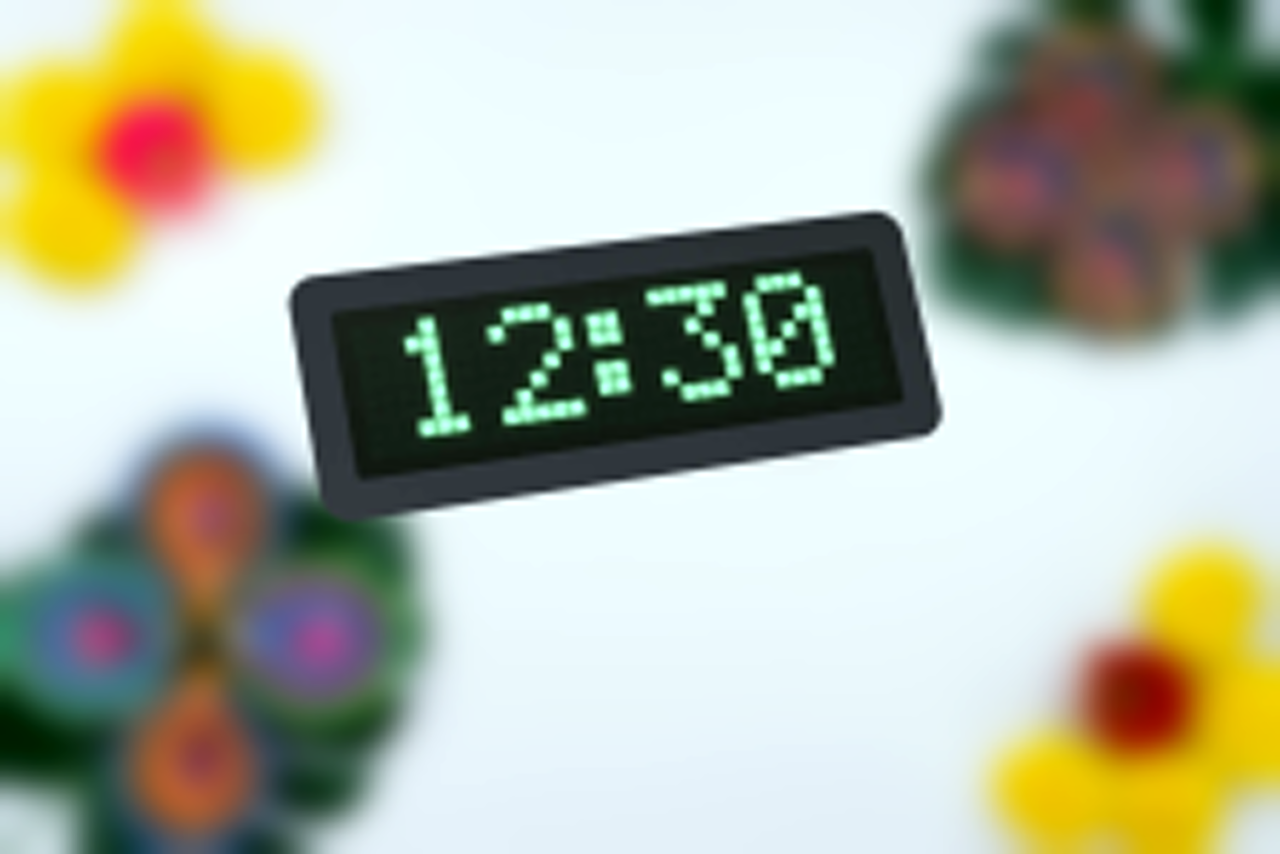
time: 12:30
